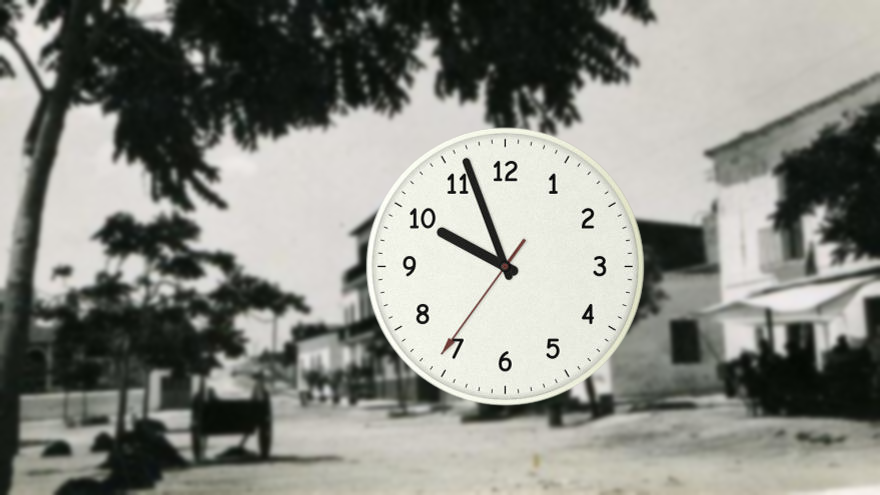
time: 9:56:36
